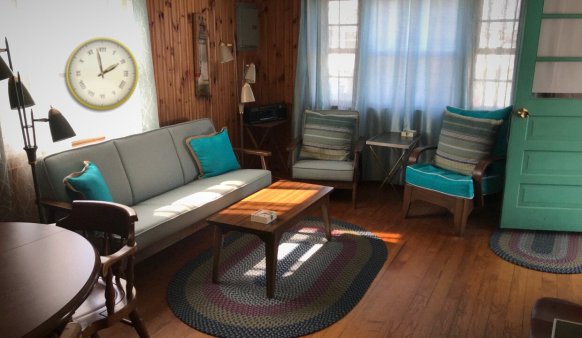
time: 1:58
